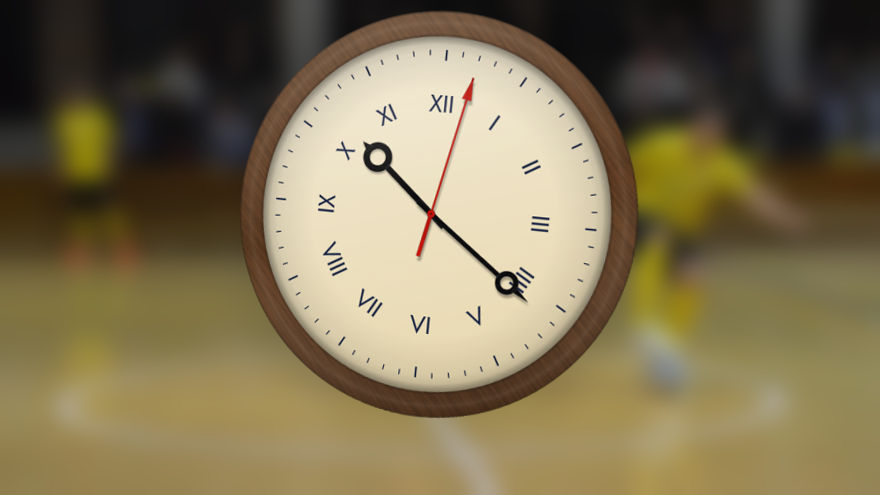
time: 10:21:02
